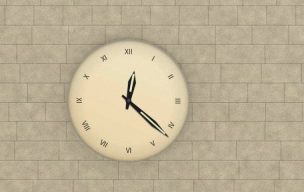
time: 12:22
